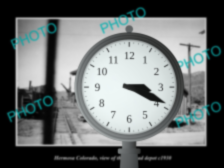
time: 3:19
